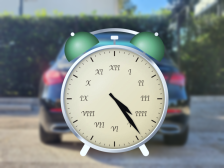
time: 4:24
